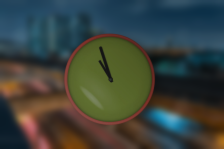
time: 10:57
